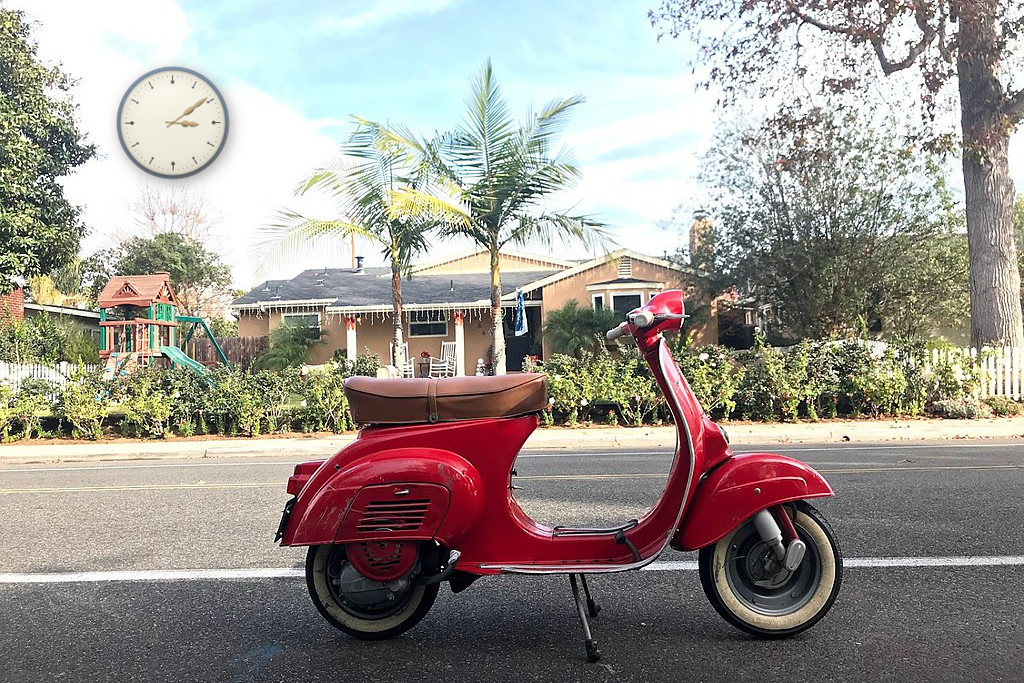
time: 3:09
